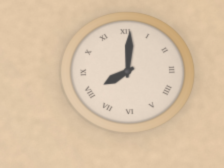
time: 8:01
